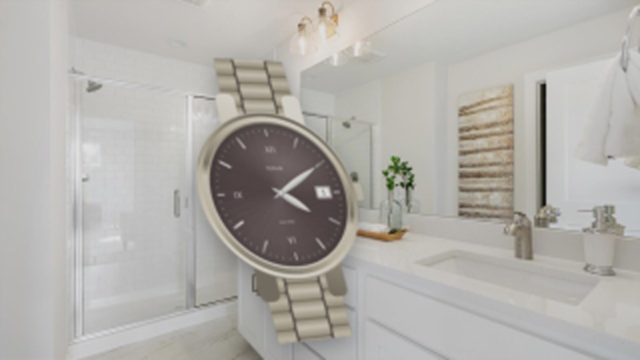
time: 4:10
